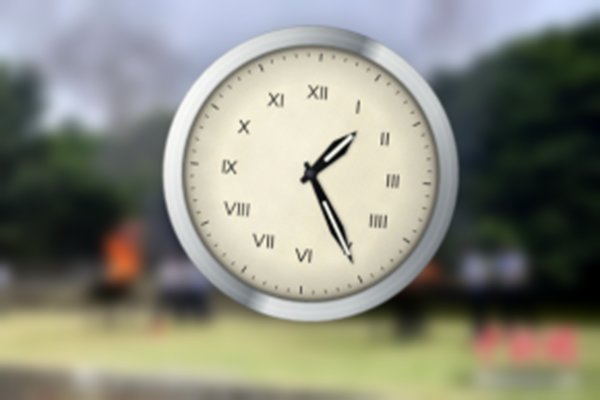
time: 1:25
